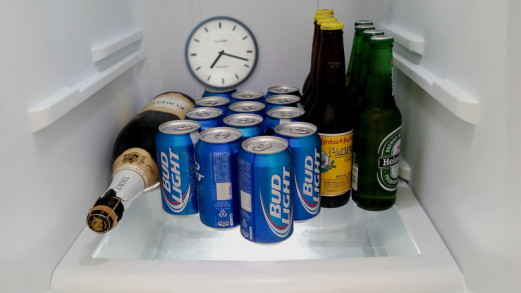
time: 7:18
